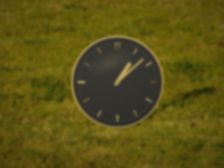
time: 1:08
